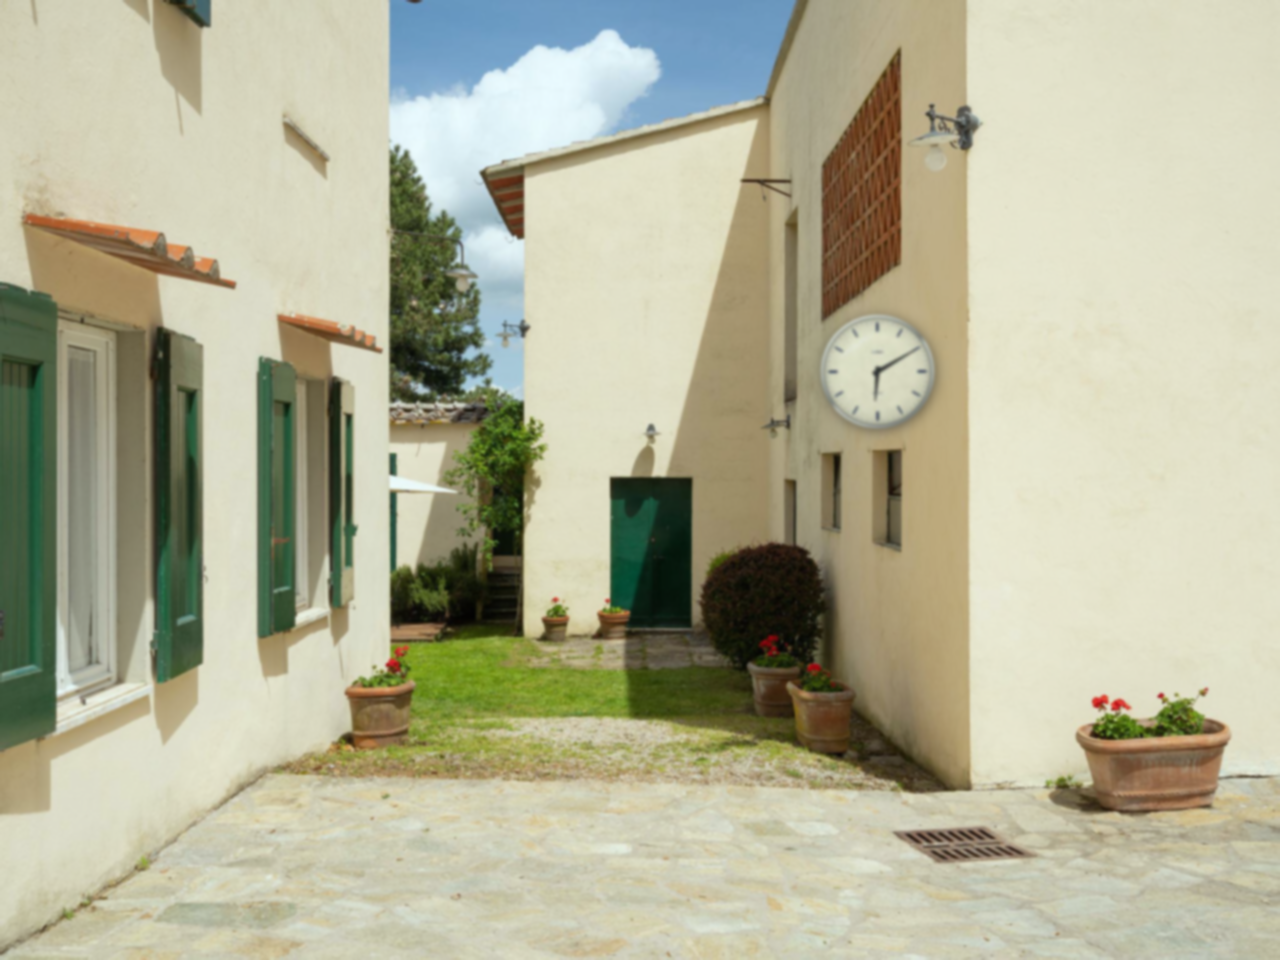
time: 6:10
